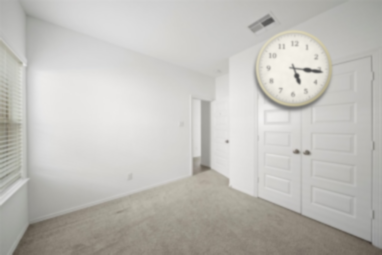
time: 5:16
